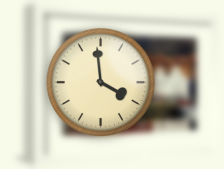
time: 3:59
